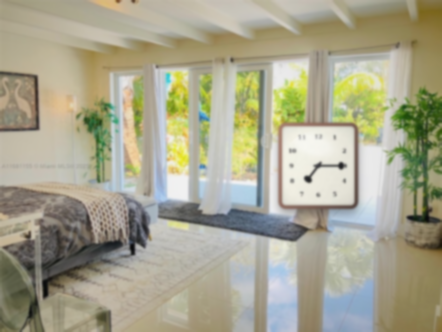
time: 7:15
